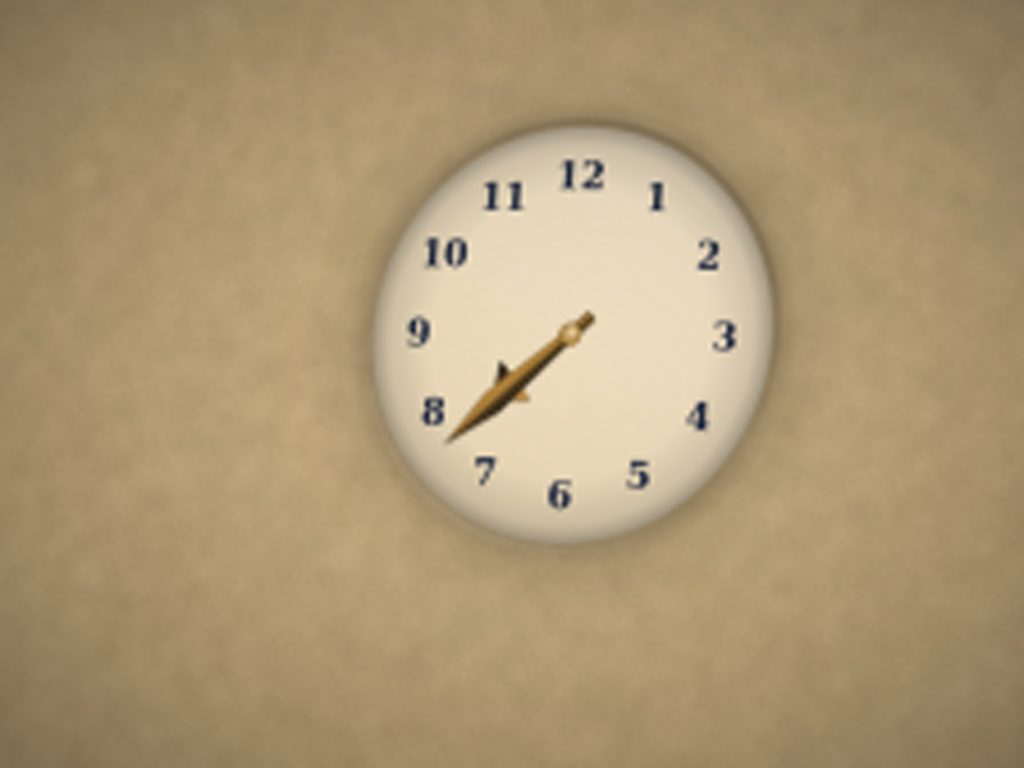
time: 7:38
